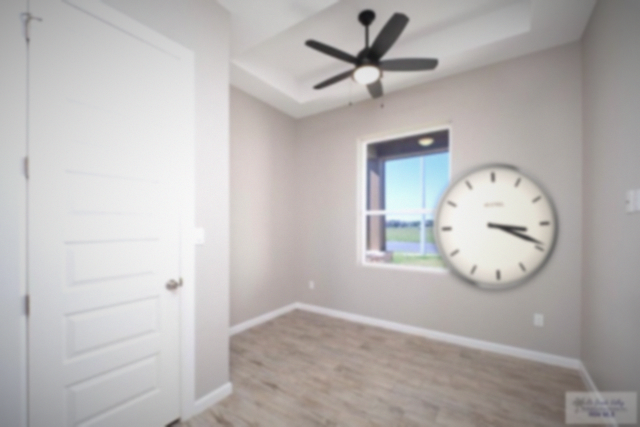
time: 3:19
